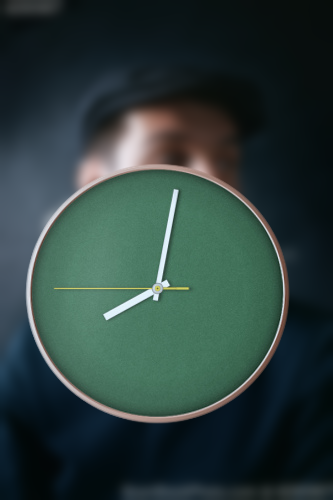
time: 8:01:45
